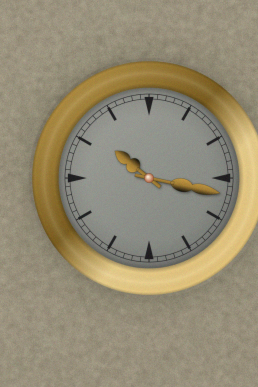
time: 10:17
